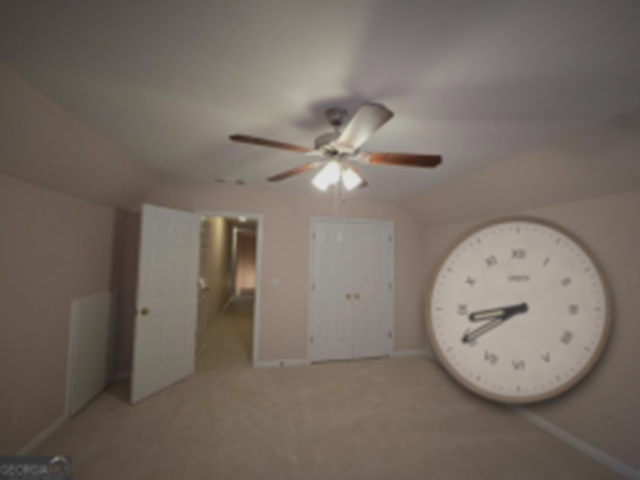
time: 8:40
